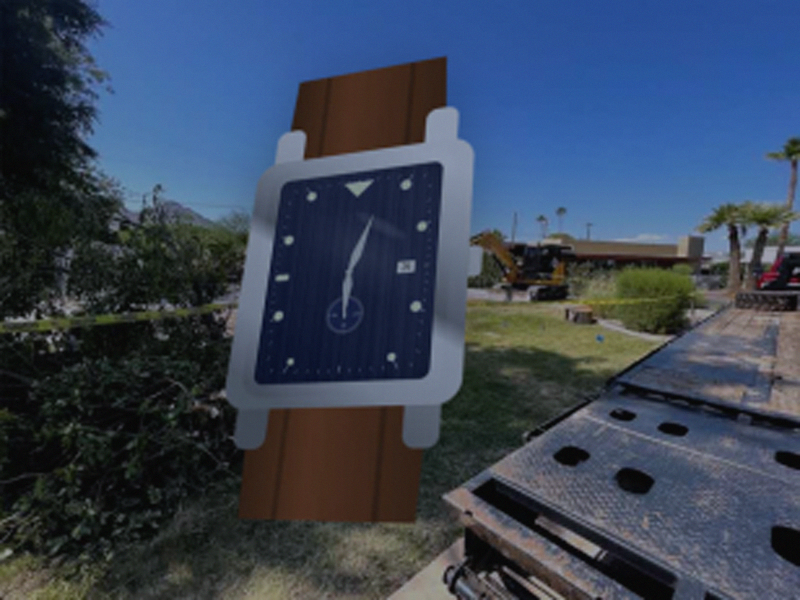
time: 6:03
